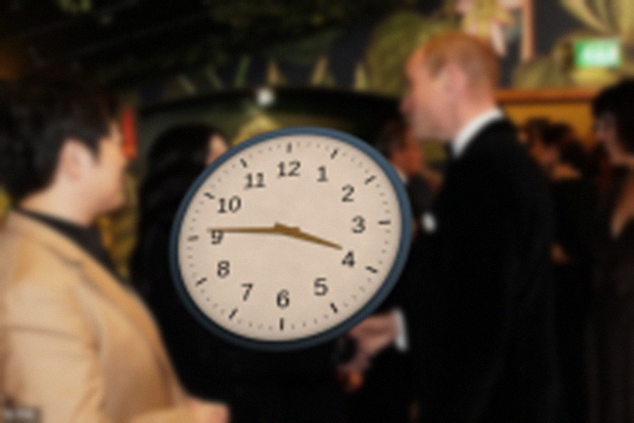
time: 3:46
